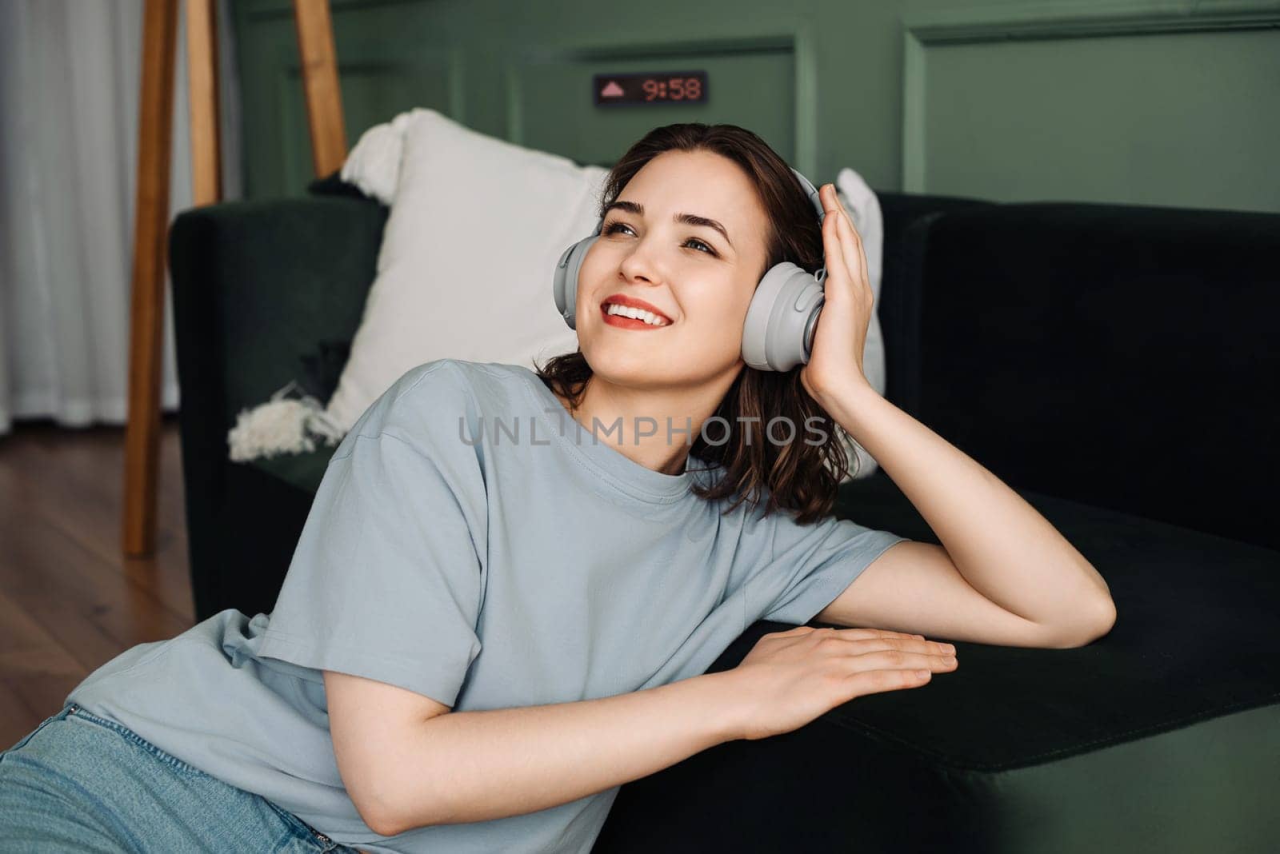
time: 9:58
